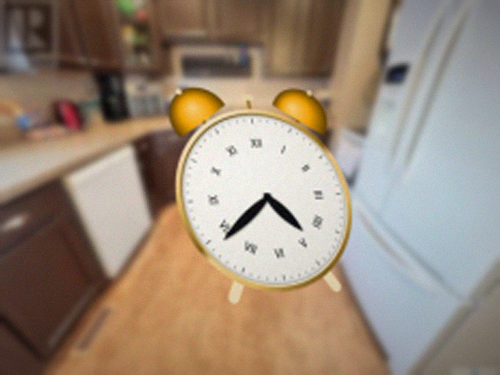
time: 4:39
